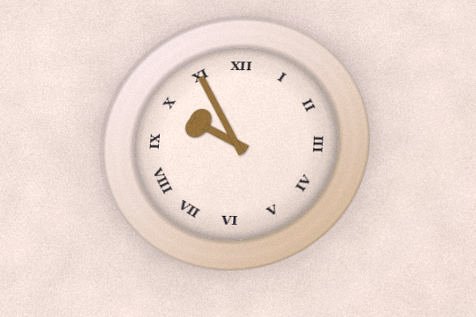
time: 9:55
